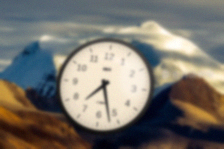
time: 7:27
